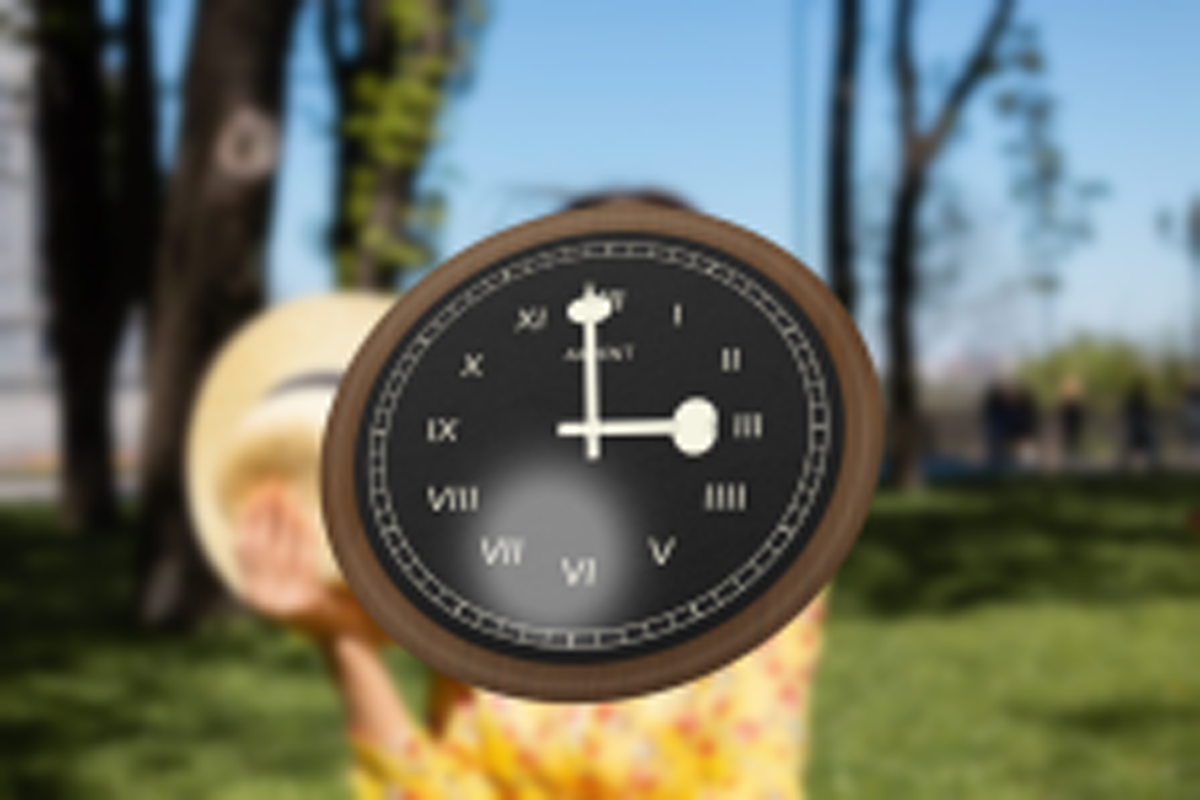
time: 2:59
